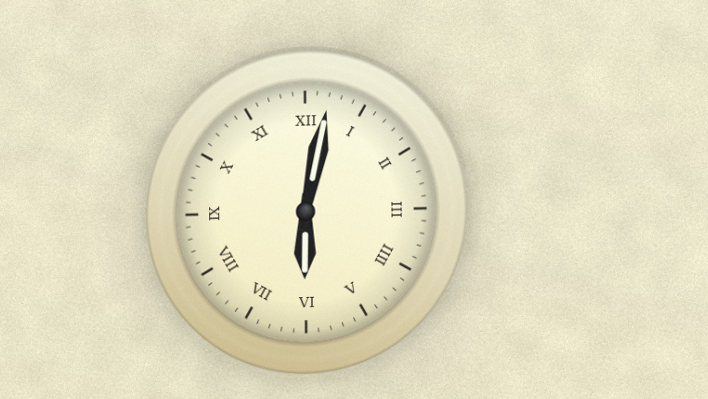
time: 6:02
